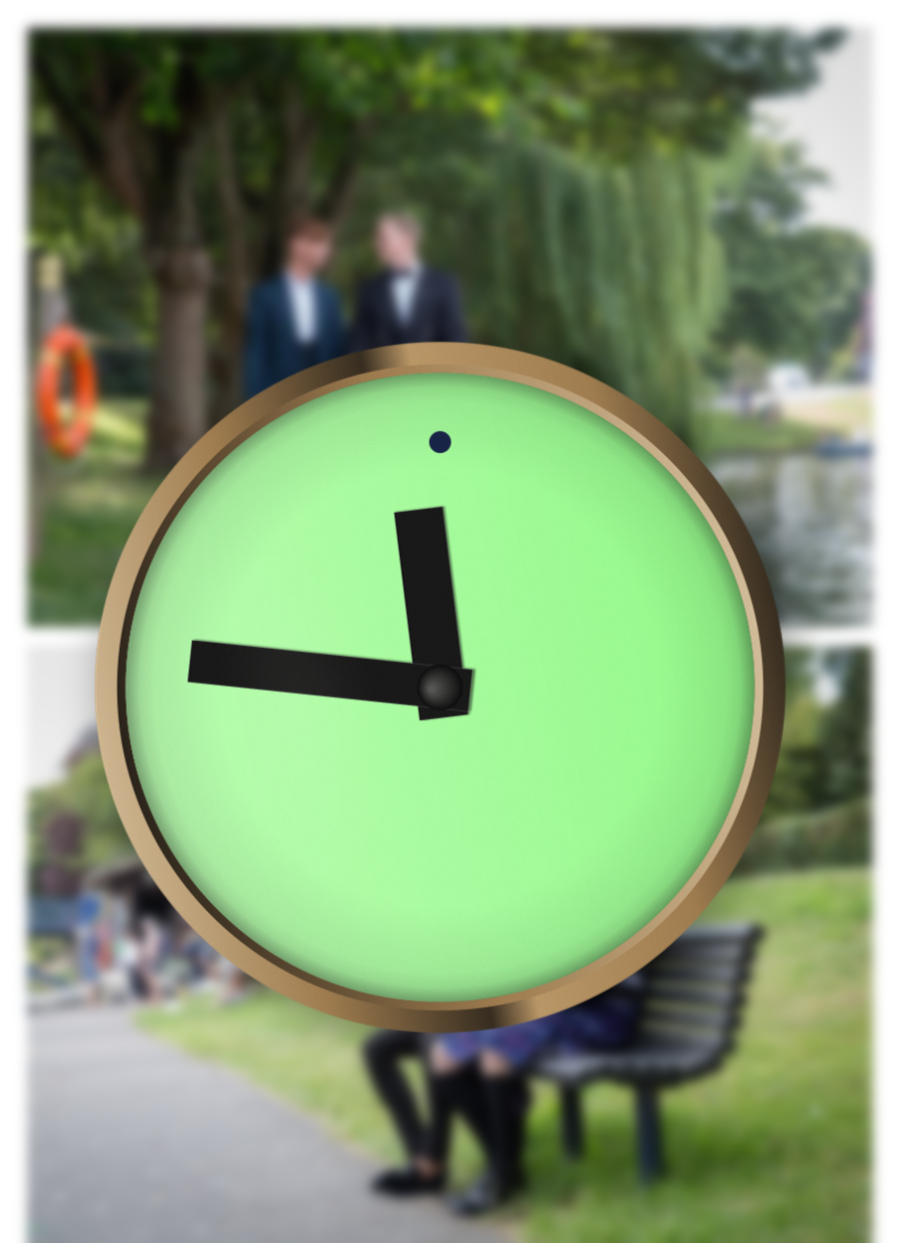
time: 11:46
